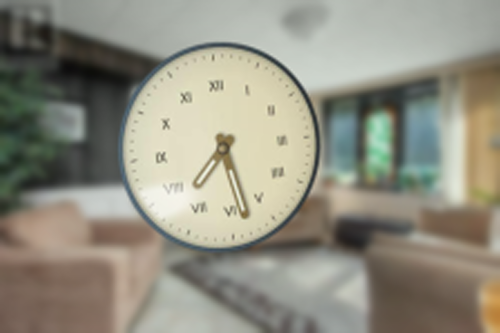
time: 7:28
